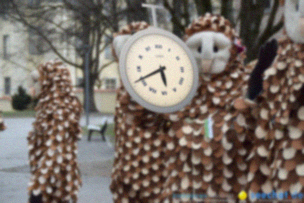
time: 5:41
